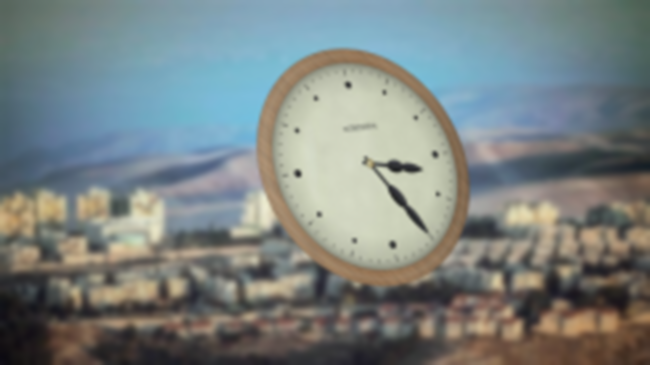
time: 3:25
